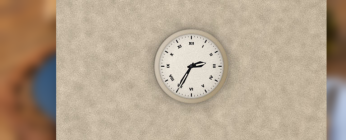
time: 2:35
